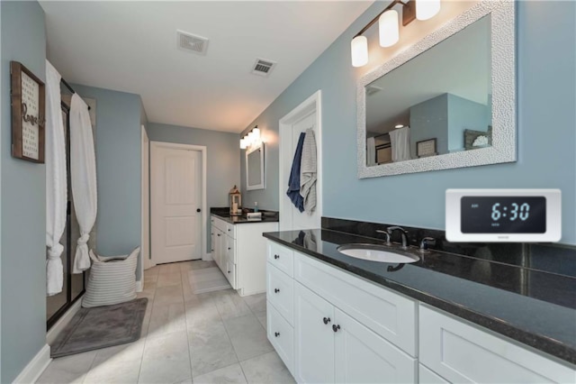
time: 6:30
